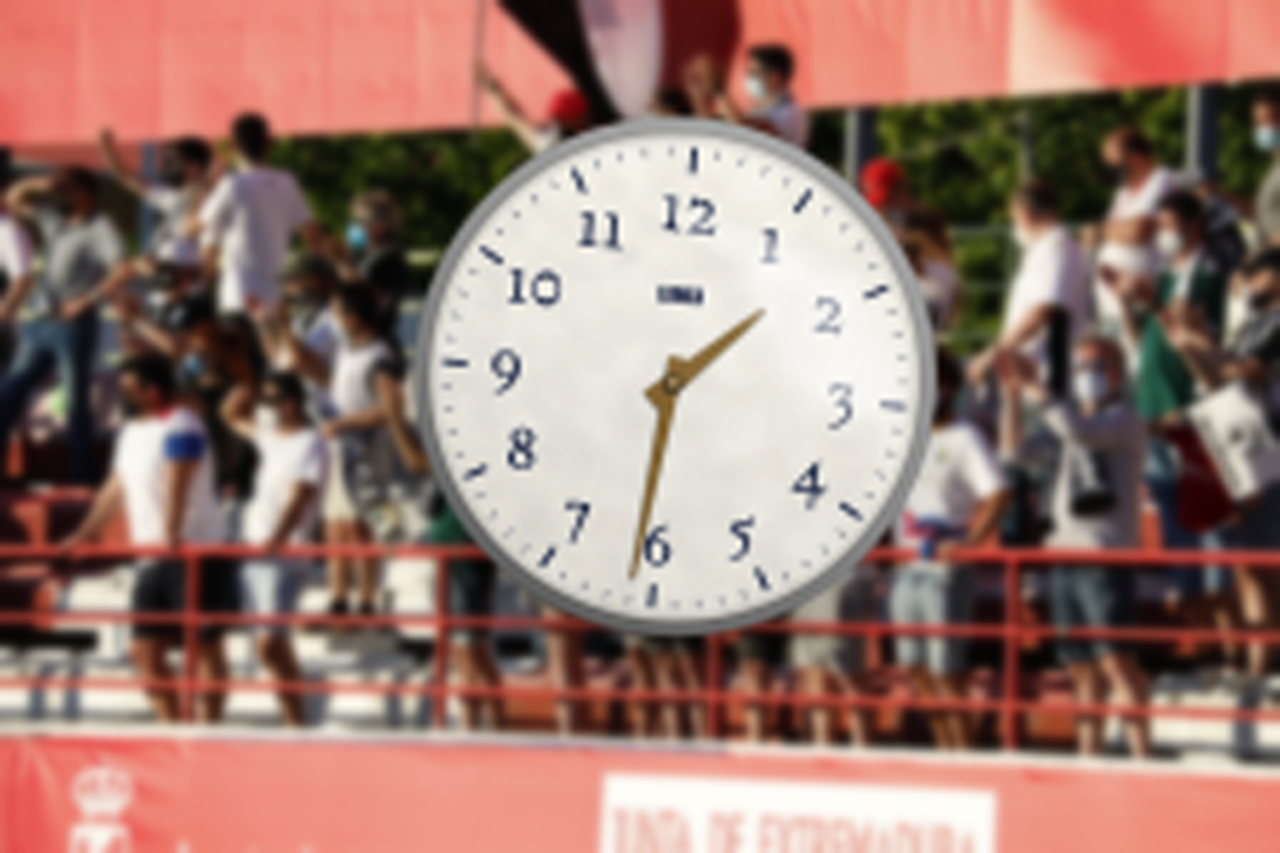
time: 1:31
